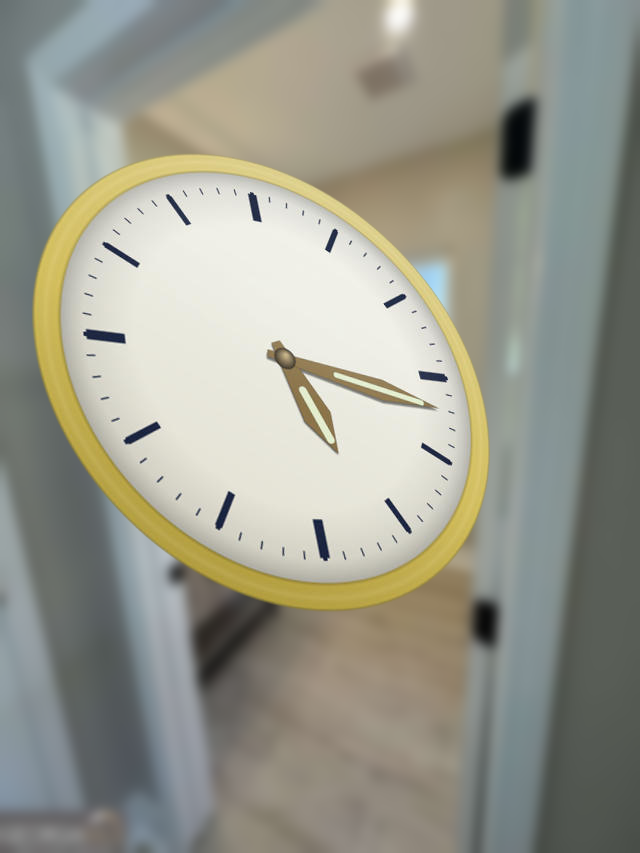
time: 5:17
